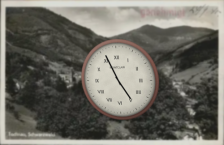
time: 4:56
